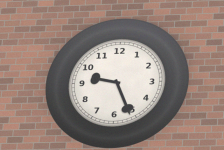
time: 9:26
